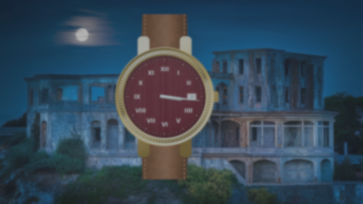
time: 3:16
